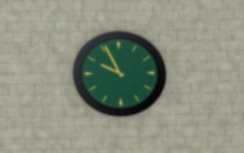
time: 9:56
